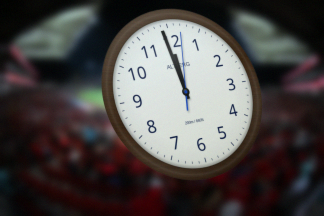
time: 11:59:02
